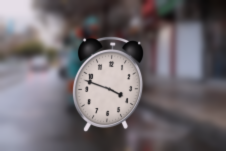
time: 3:48
